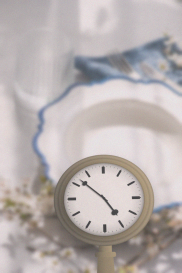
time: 4:52
